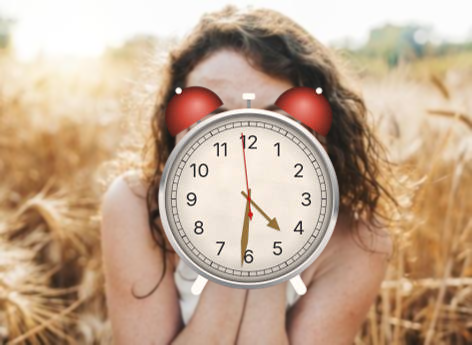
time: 4:30:59
